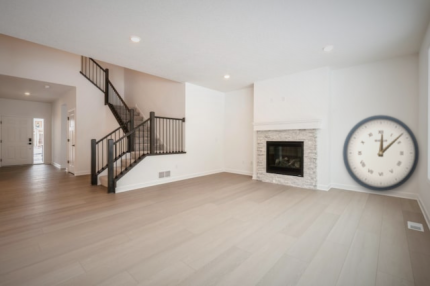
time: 12:08
